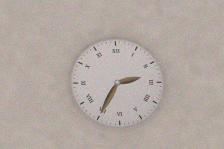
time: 2:35
